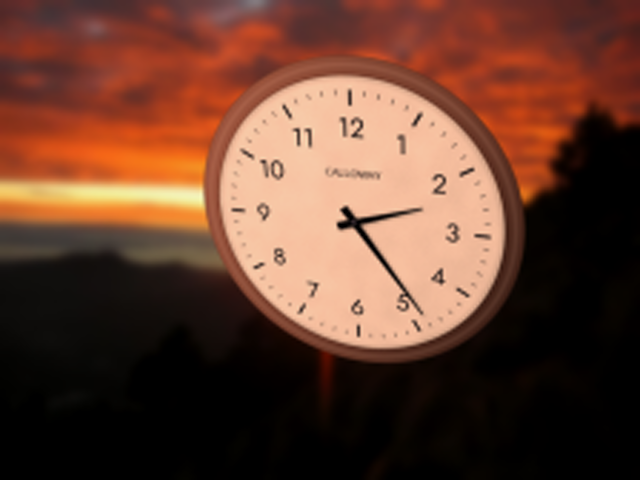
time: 2:24
